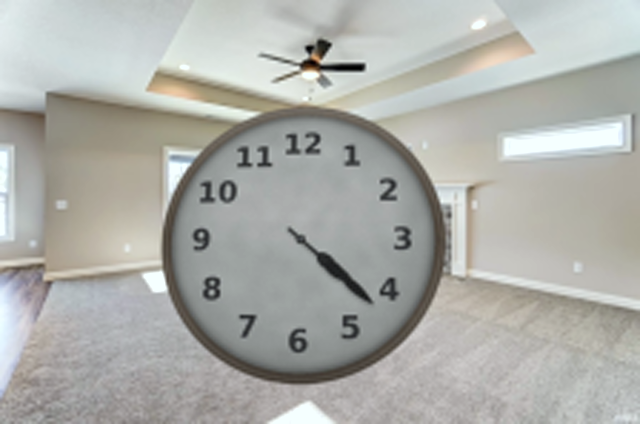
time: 4:22
